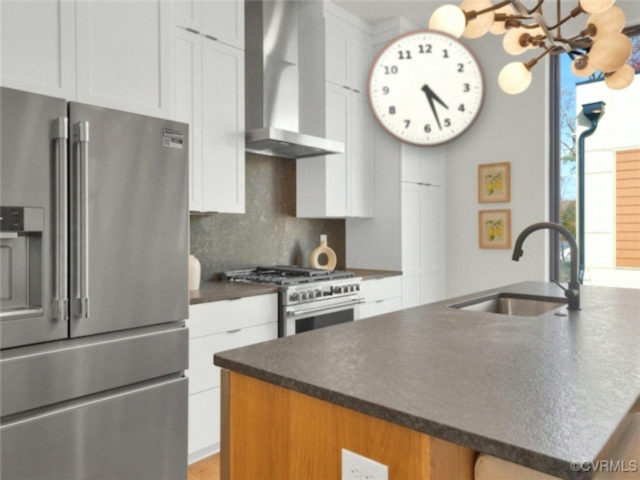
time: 4:27
